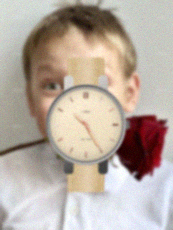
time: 10:25
